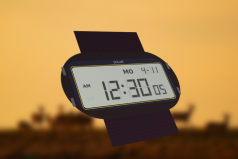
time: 12:30:05
